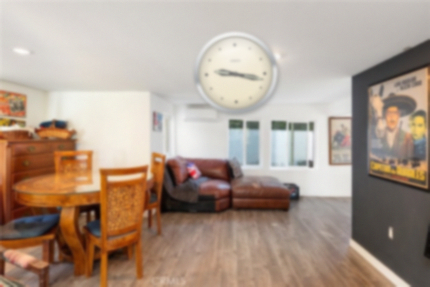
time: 9:17
